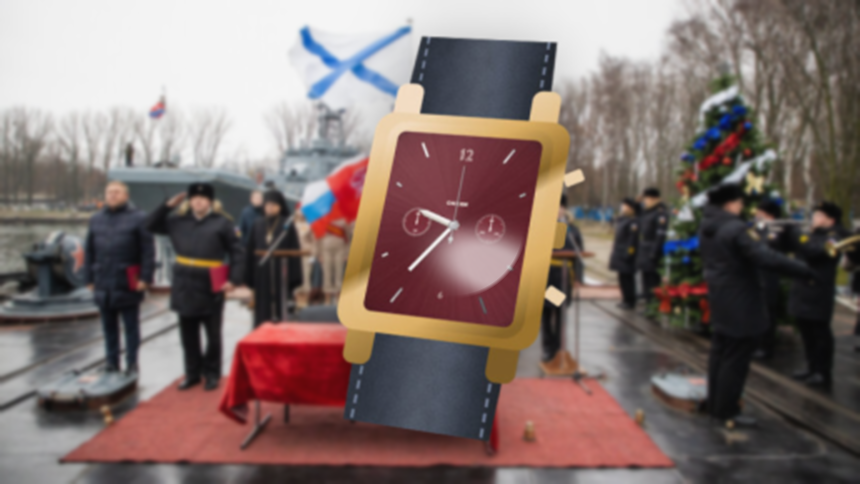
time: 9:36
